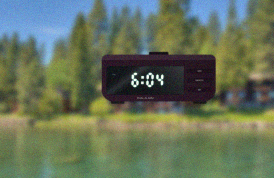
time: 6:04
